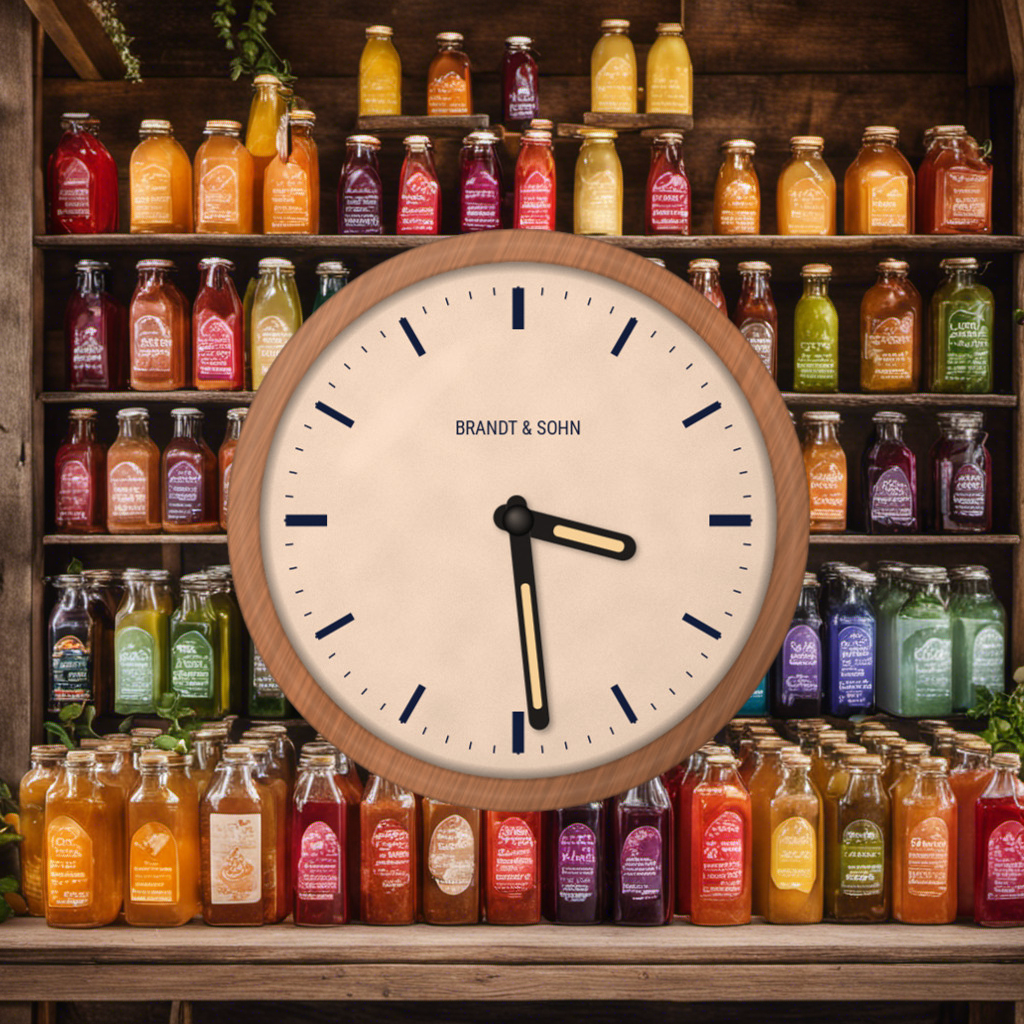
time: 3:29
